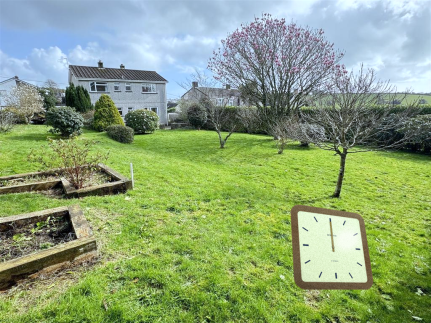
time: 12:00
